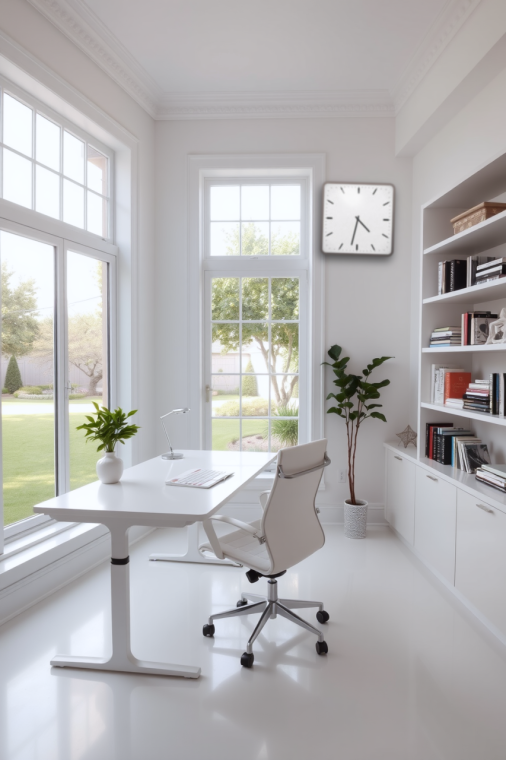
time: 4:32
